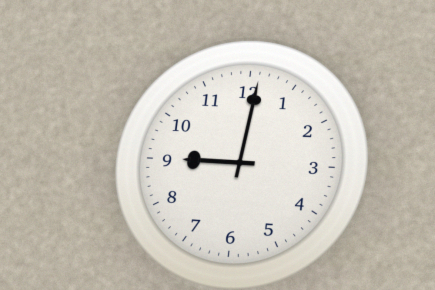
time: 9:01
